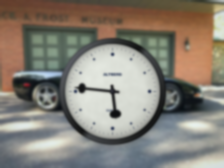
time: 5:46
